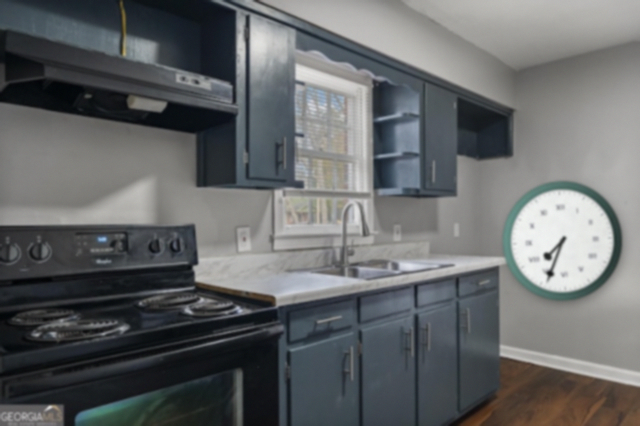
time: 7:34
